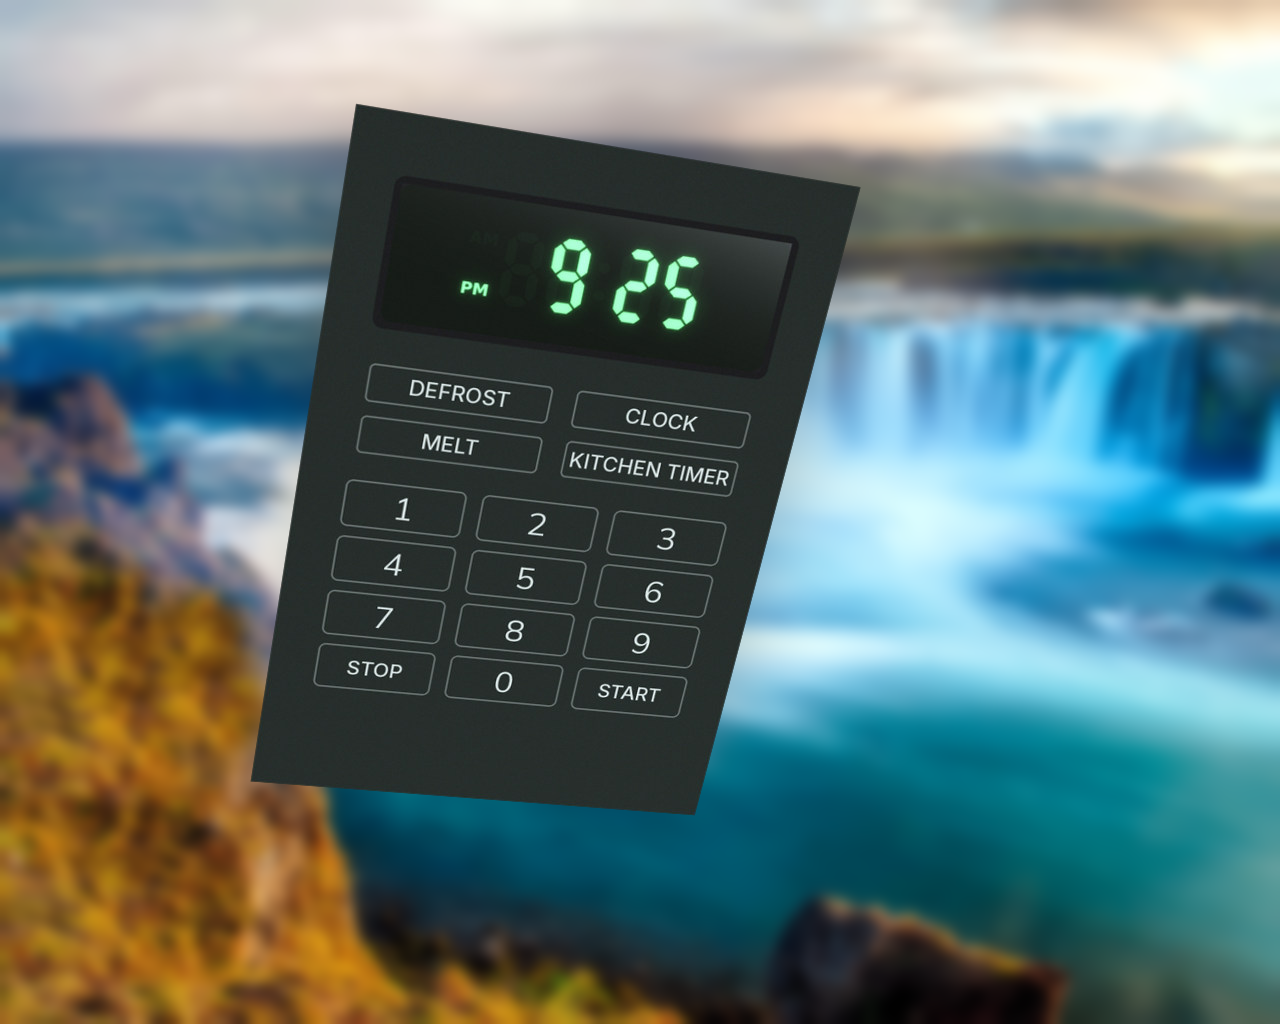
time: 9:25
